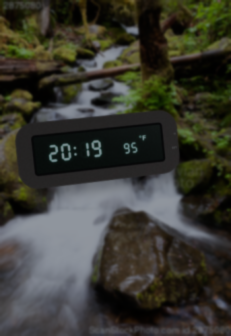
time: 20:19
